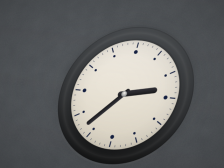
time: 2:37
